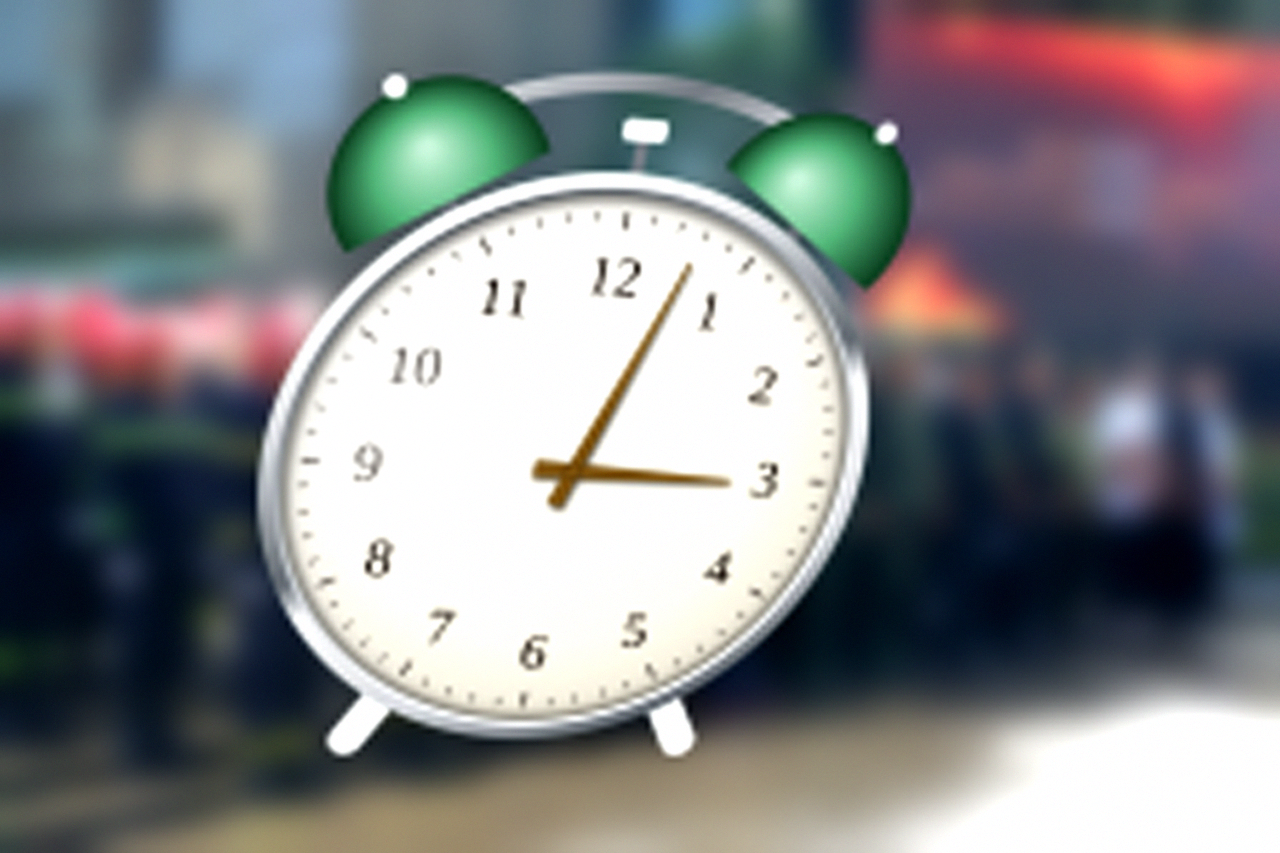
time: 3:03
